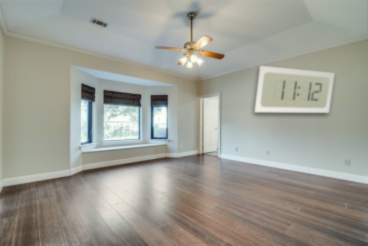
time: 11:12
